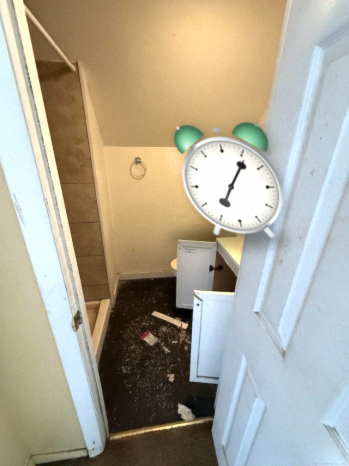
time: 7:06
